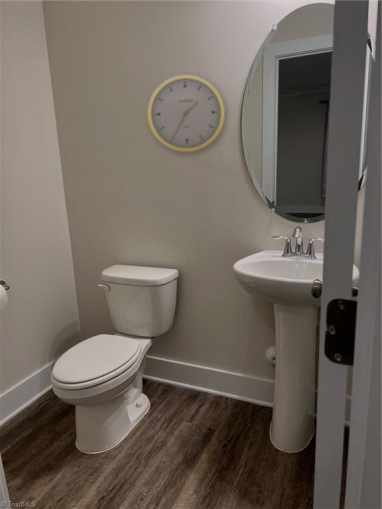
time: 1:35
